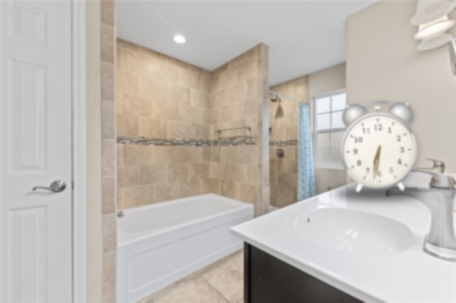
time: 6:32
